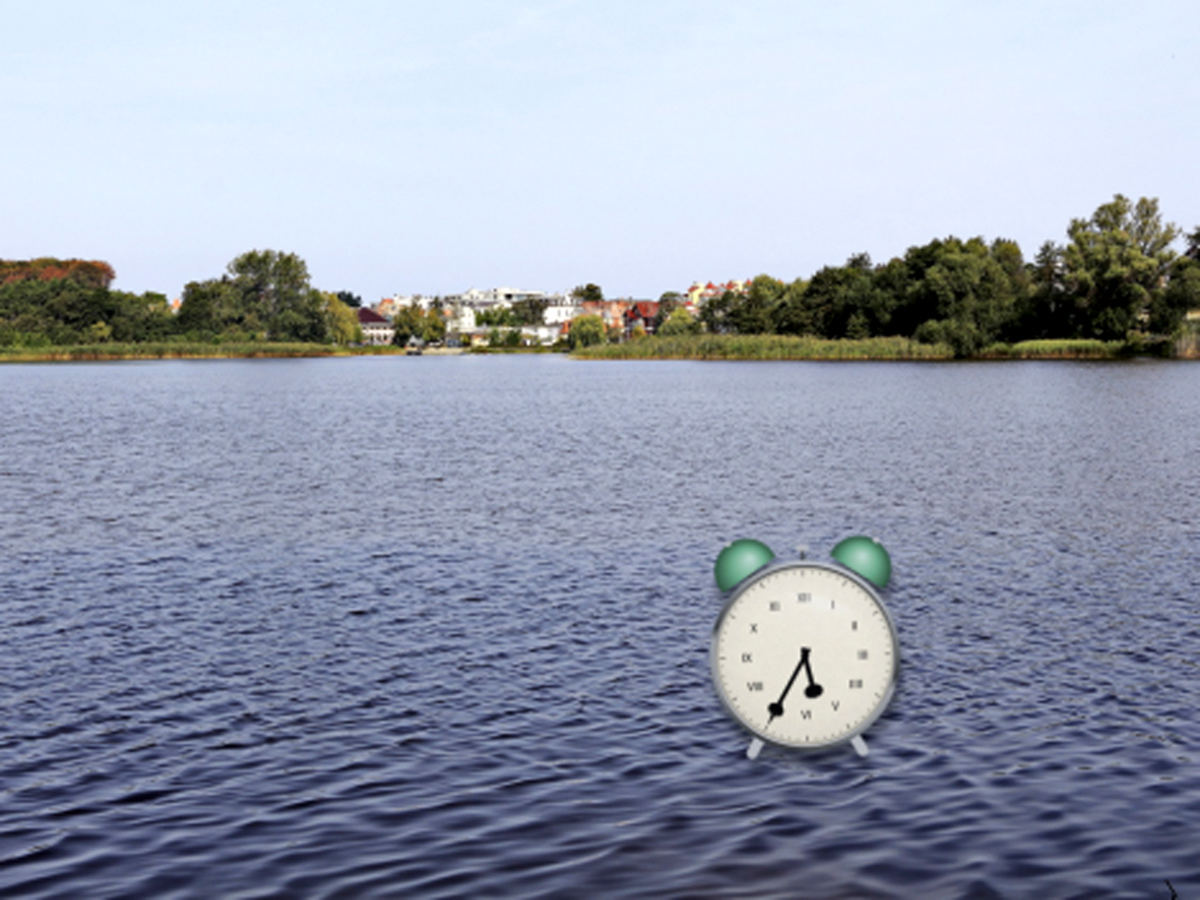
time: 5:35
